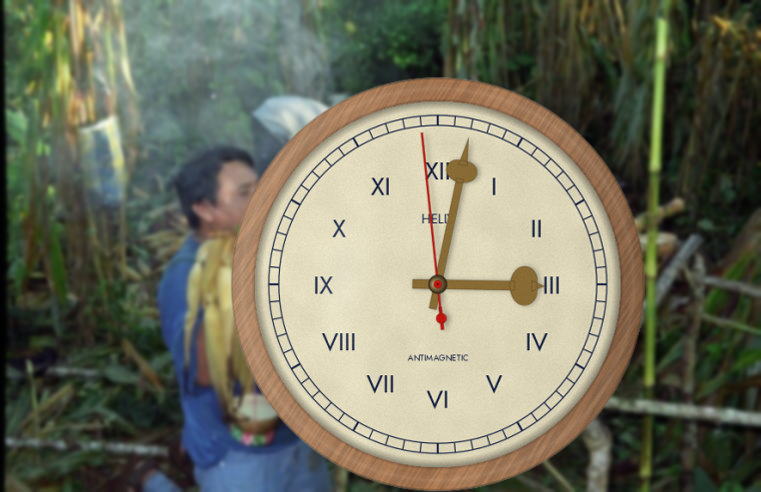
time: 3:01:59
